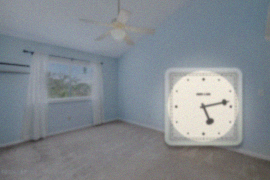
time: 5:13
